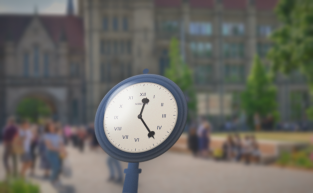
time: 12:24
